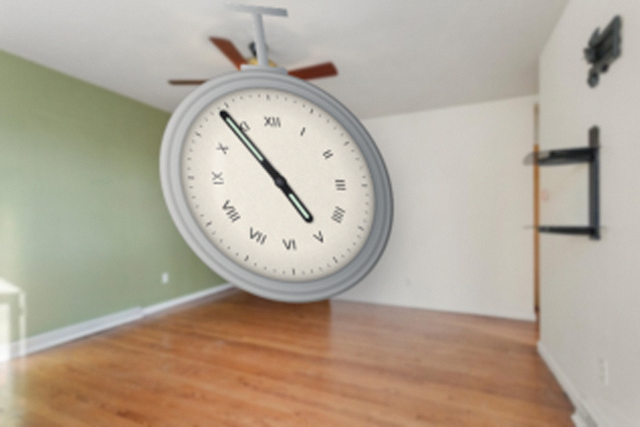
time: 4:54
